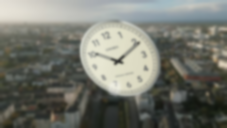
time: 10:11
